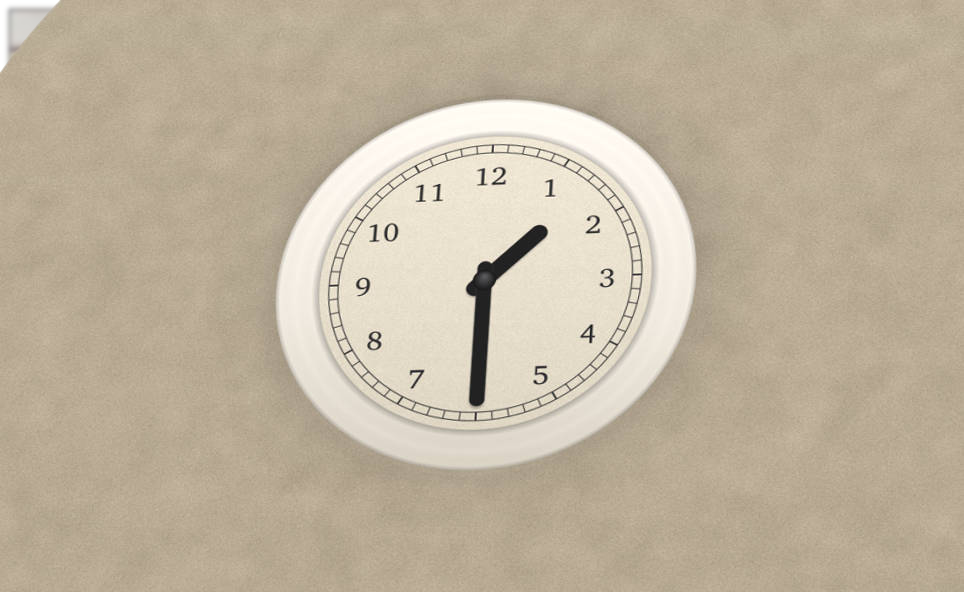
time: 1:30
